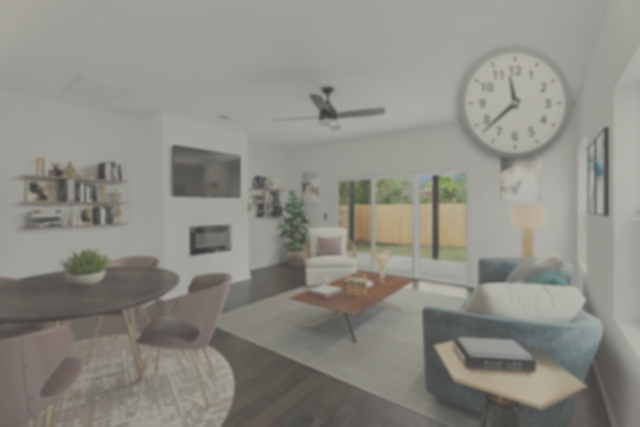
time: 11:38
